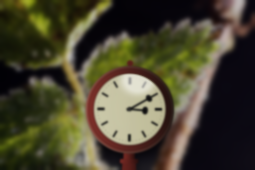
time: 3:10
